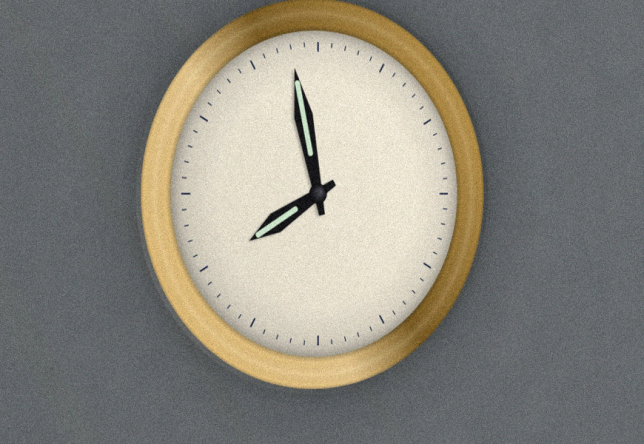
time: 7:58
